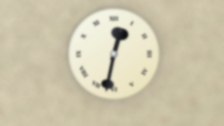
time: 12:32
